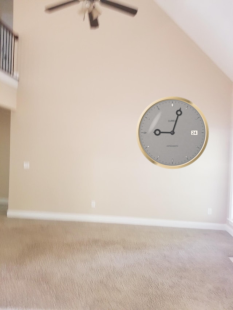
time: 9:03
